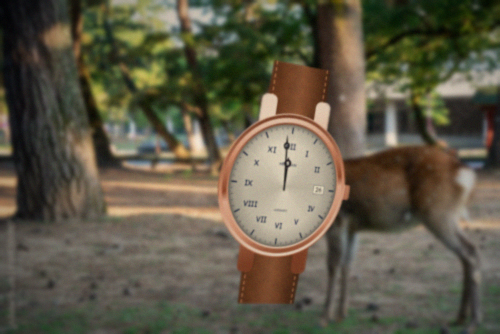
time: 11:59
